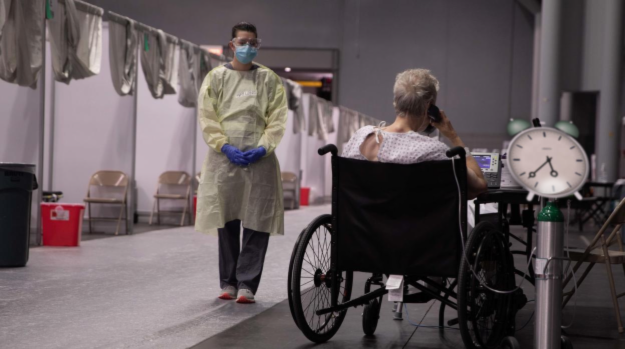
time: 5:38
